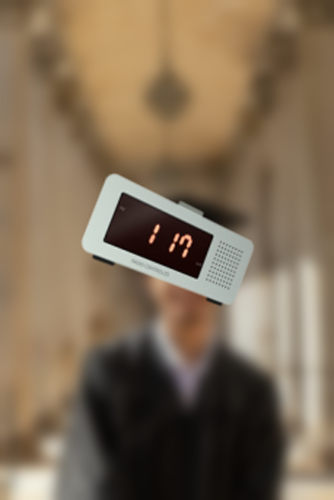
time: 1:17
